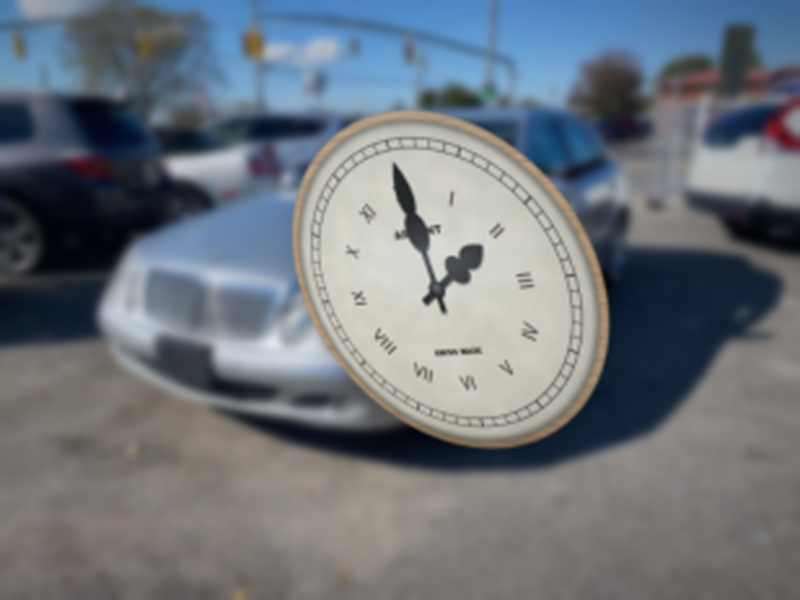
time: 2:00
